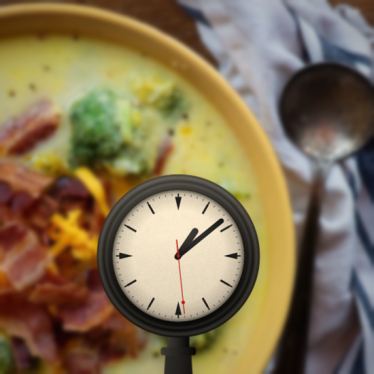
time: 1:08:29
